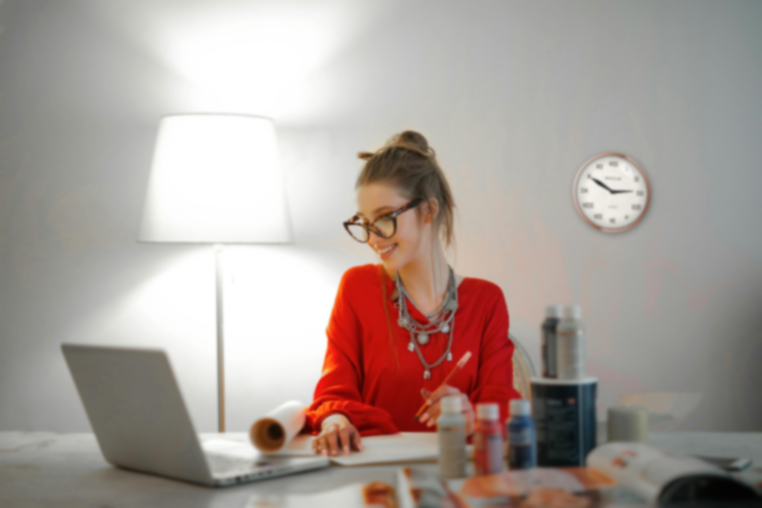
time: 2:50
